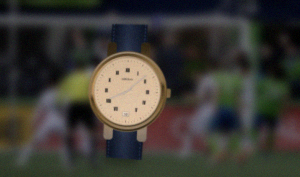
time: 8:08
